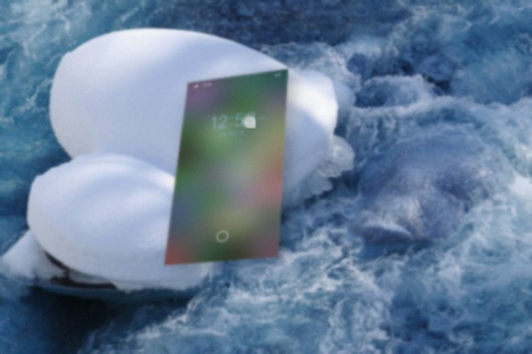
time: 12:53
